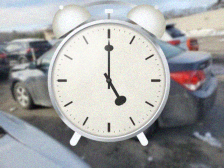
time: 5:00
